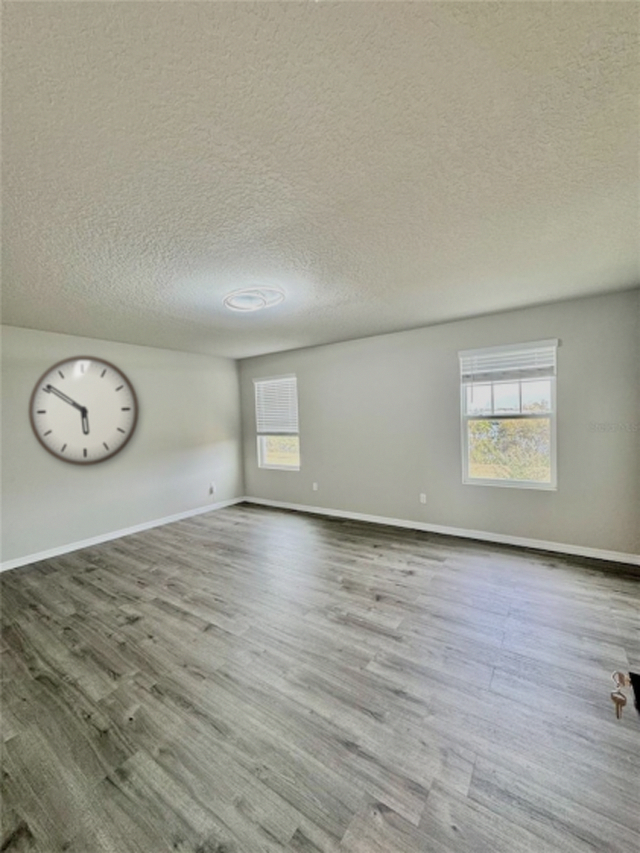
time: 5:51
